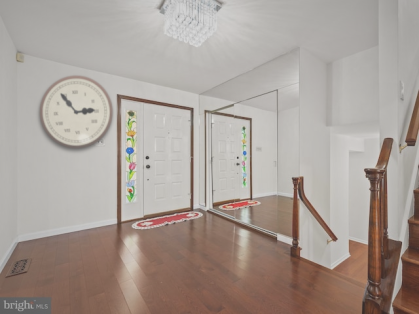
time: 2:54
